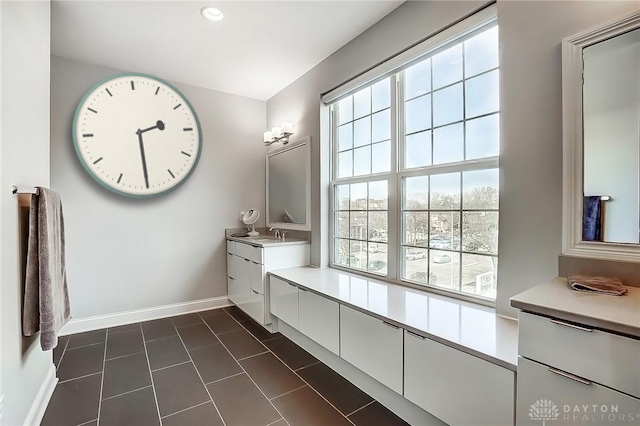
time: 2:30
